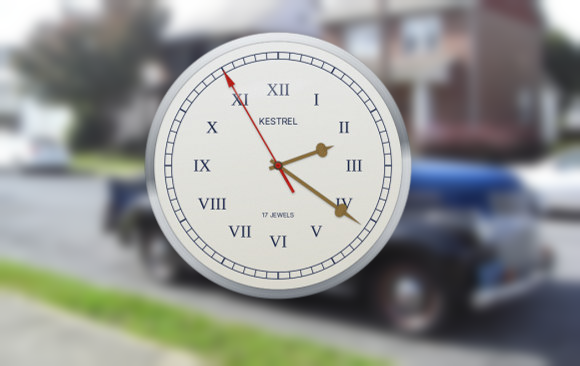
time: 2:20:55
